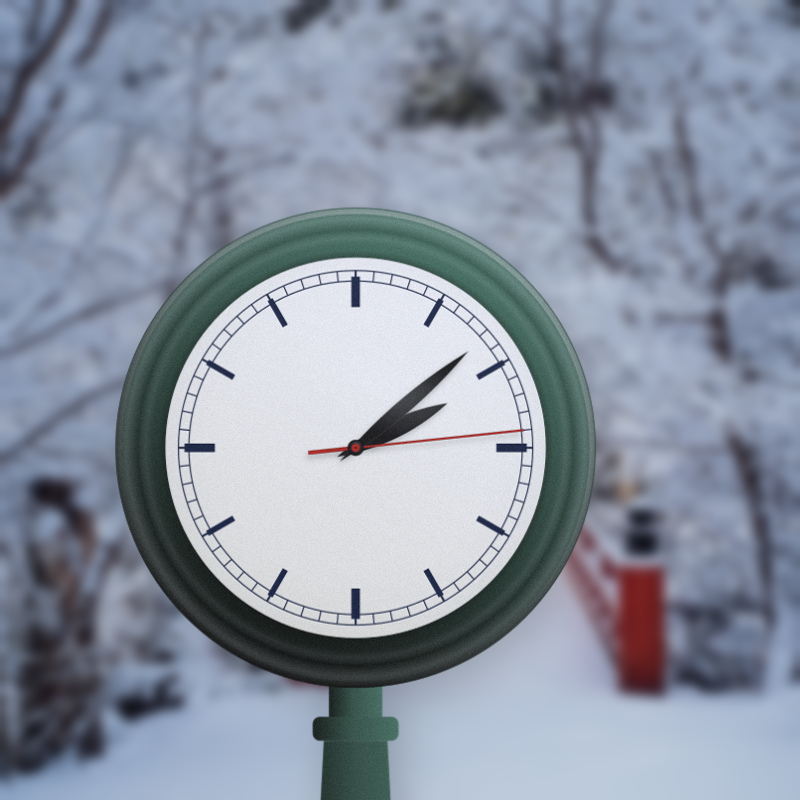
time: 2:08:14
